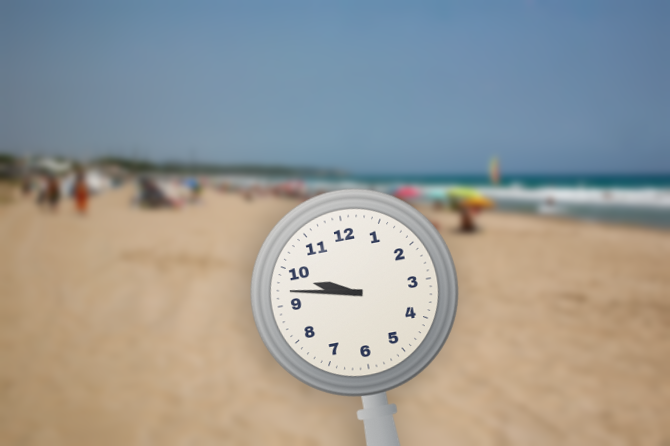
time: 9:47
